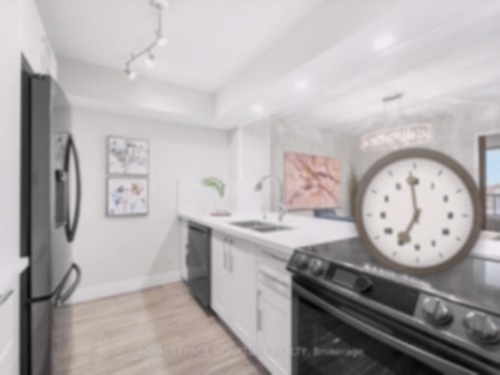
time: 6:59
